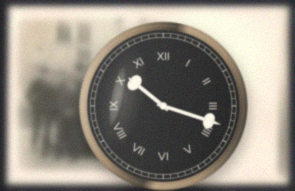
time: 10:18
